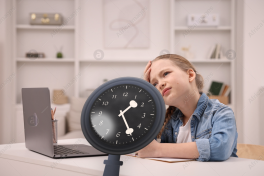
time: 1:25
